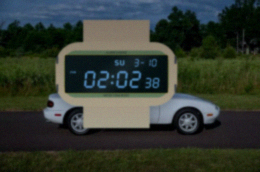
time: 2:02:38
